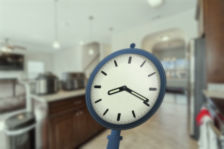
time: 8:19
